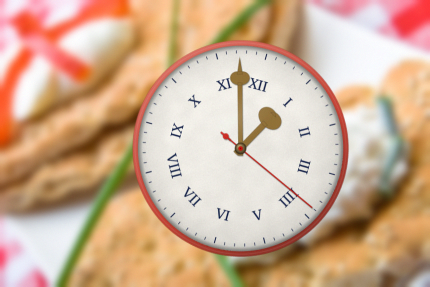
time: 12:57:19
